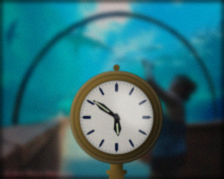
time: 5:51
